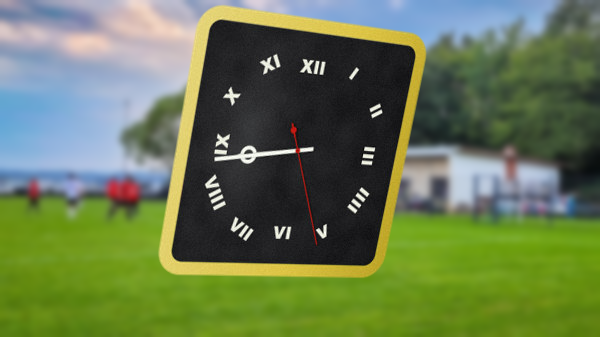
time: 8:43:26
